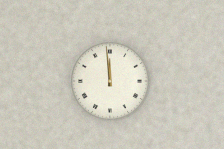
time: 11:59
